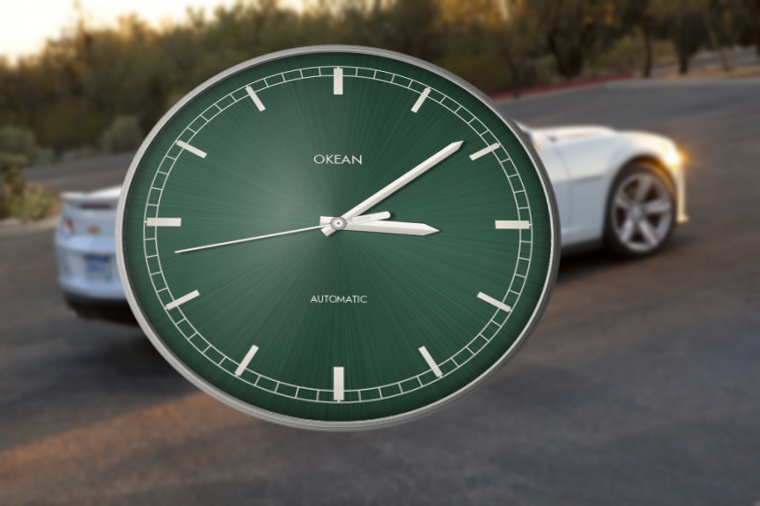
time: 3:08:43
